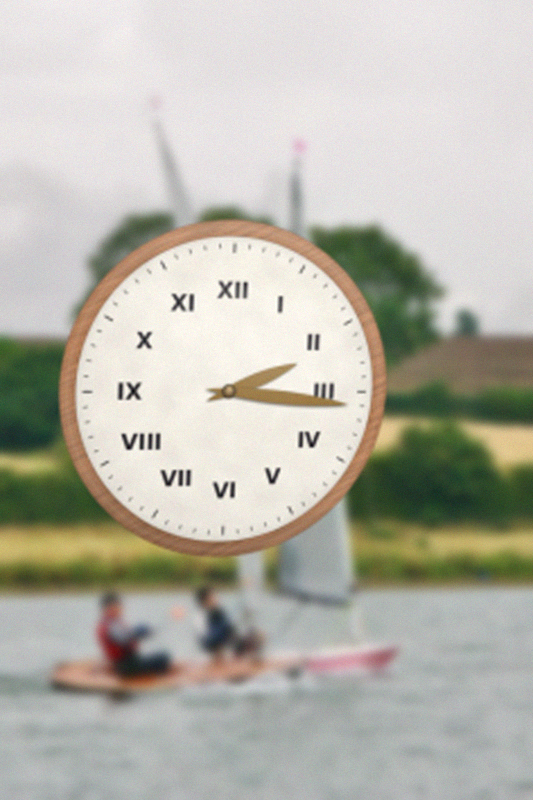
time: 2:16
